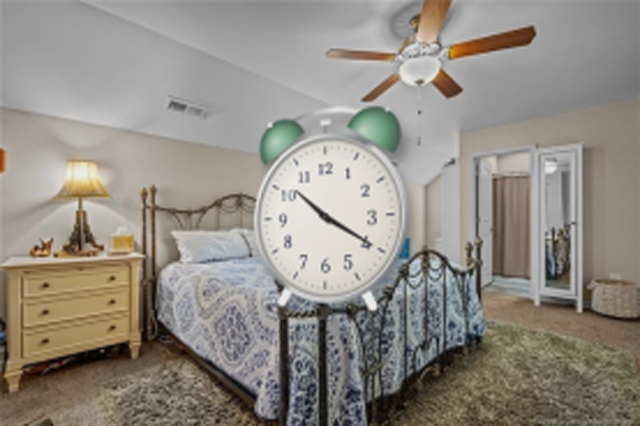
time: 10:20
